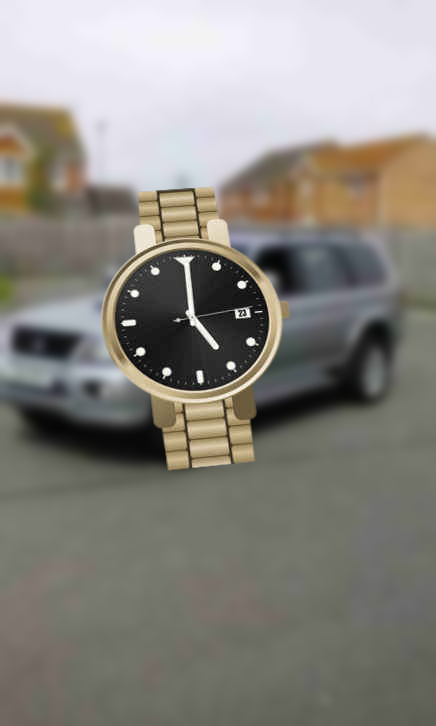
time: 5:00:14
